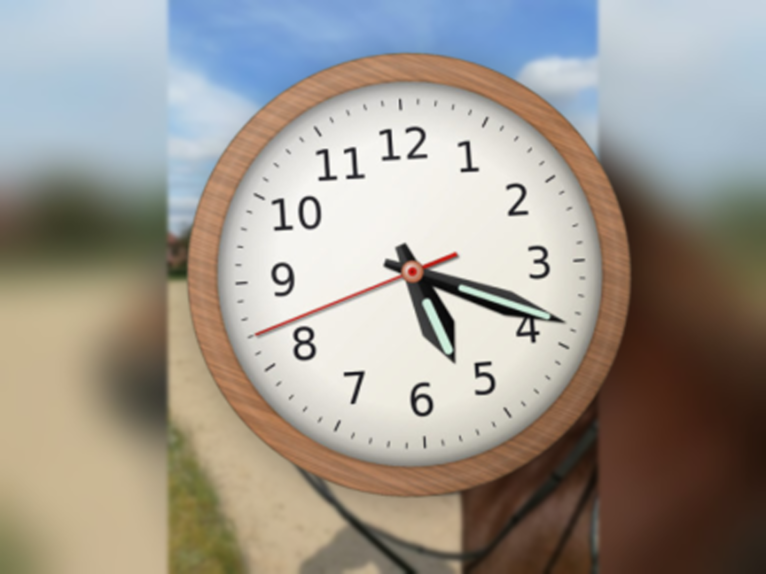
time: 5:18:42
